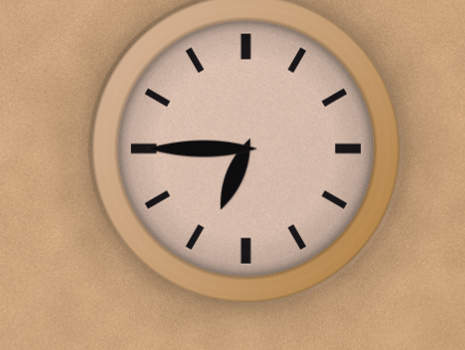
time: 6:45
